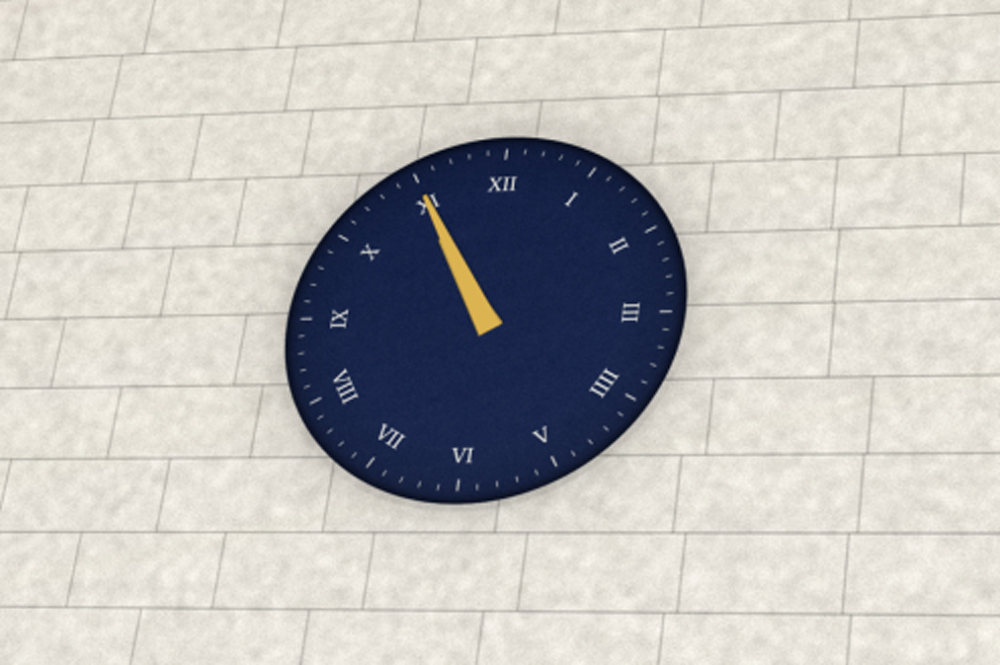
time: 10:55
